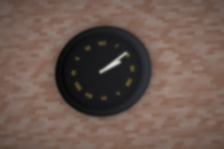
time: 2:09
